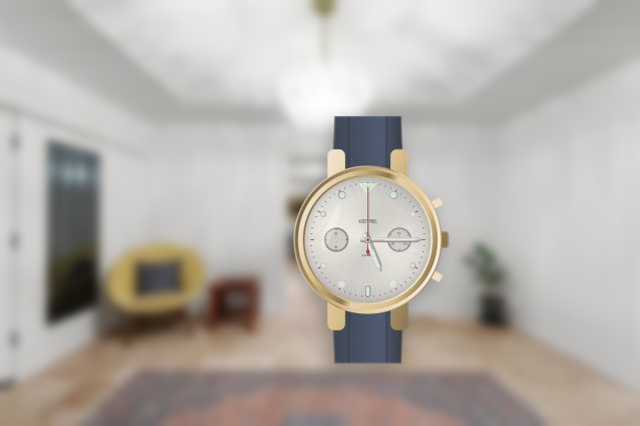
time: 5:15
